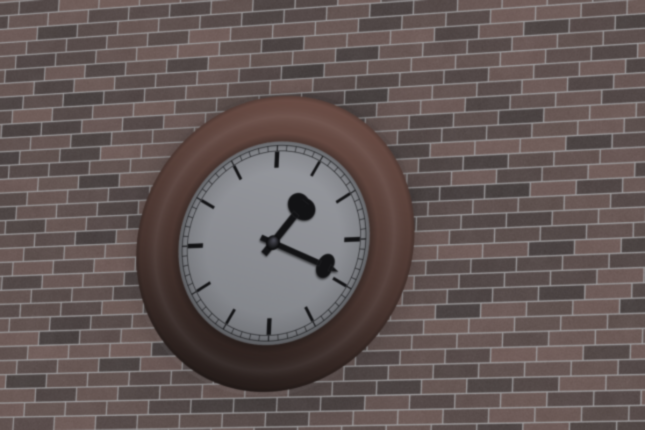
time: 1:19
